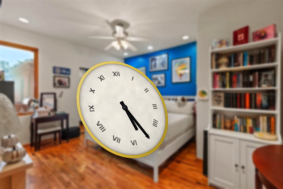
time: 5:25
